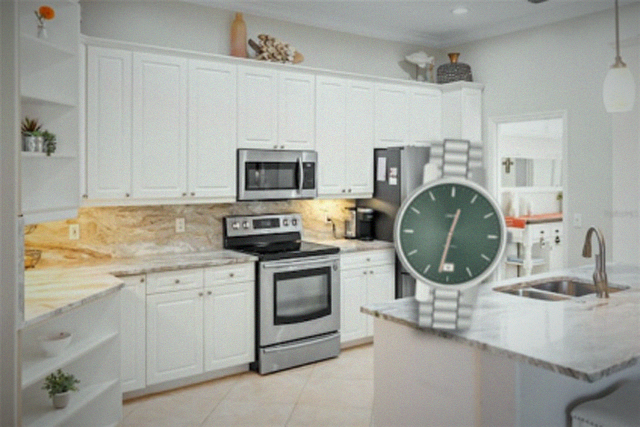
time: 12:32
